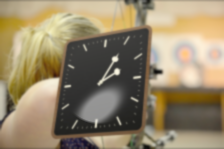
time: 2:05
